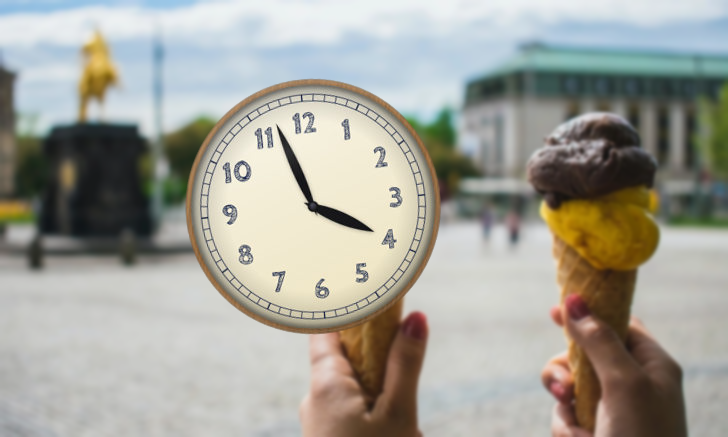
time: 3:57
